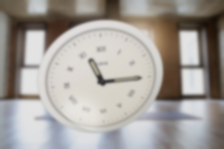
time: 11:15
